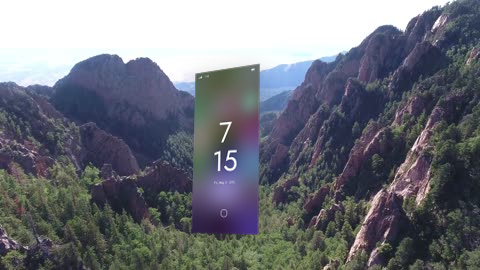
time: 7:15
